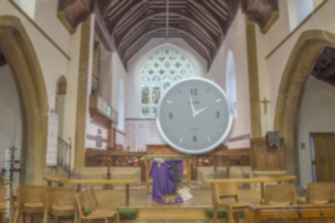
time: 1:58
